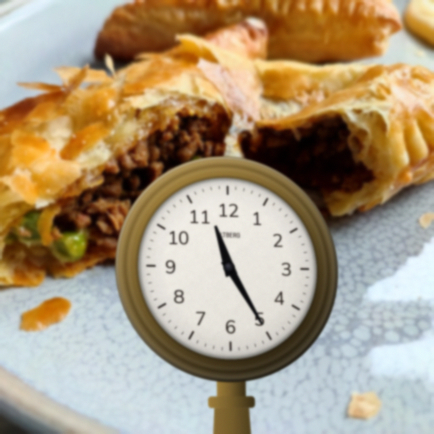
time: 11:25
